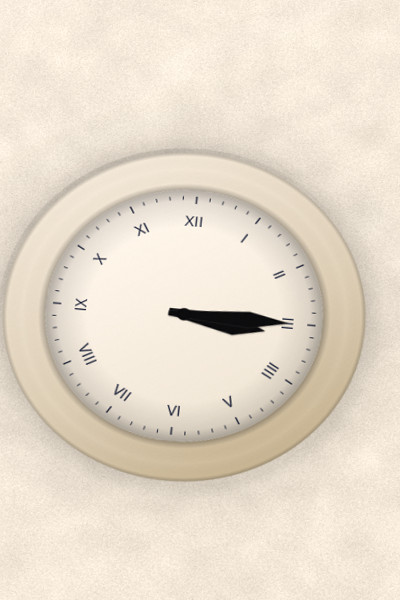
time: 3:15
